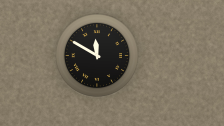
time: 11:50
